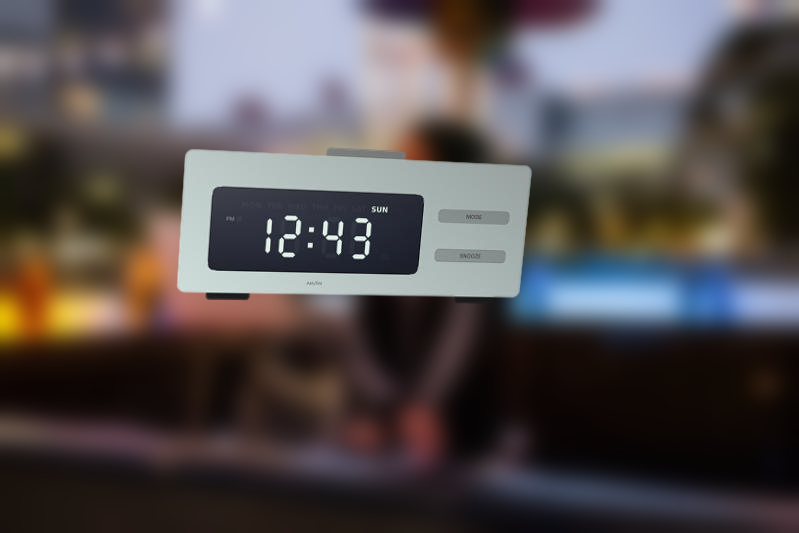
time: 12:43
